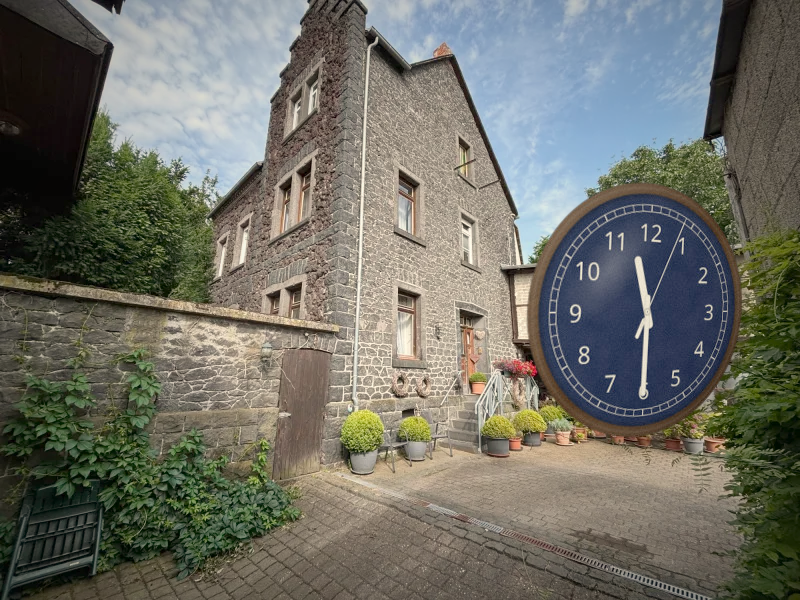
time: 11:30:04
